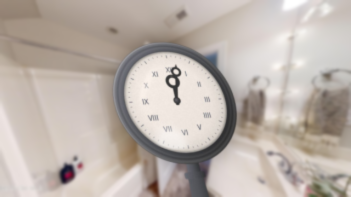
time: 12:02
